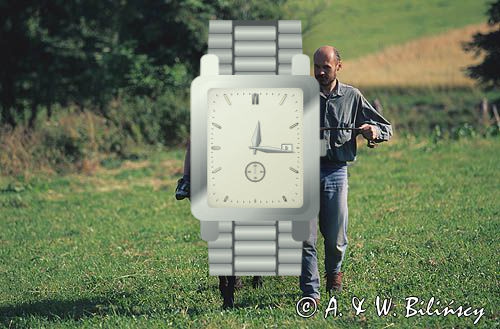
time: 12:16
